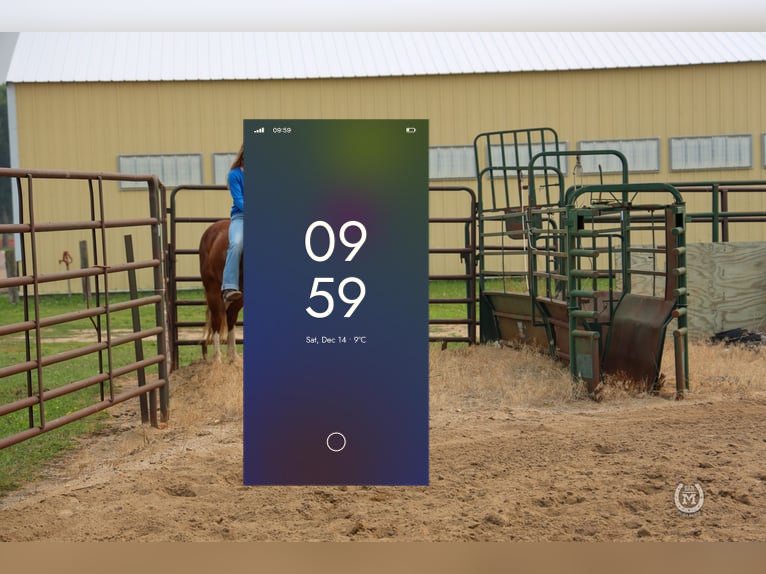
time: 9:59
